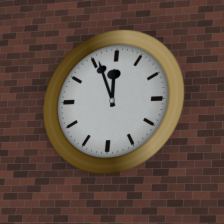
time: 11:56
